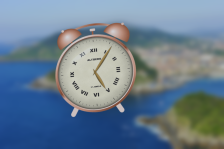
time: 5:06
